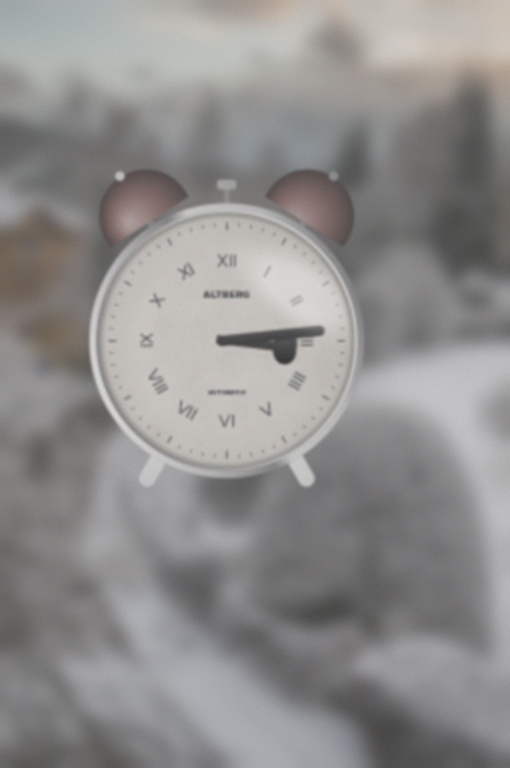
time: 3:14
